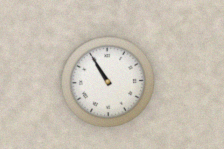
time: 10:55
